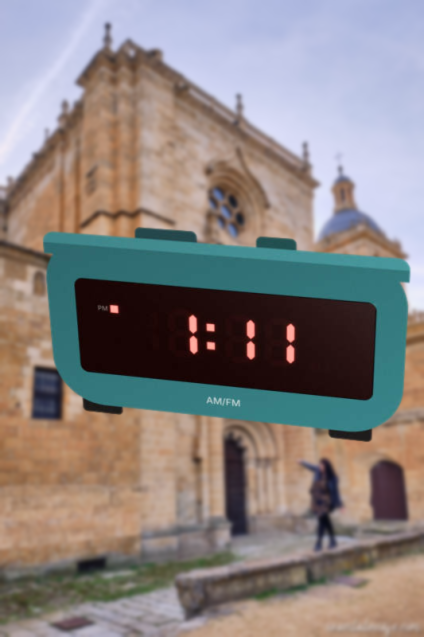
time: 1:11
